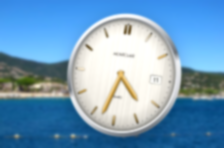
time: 4:33
